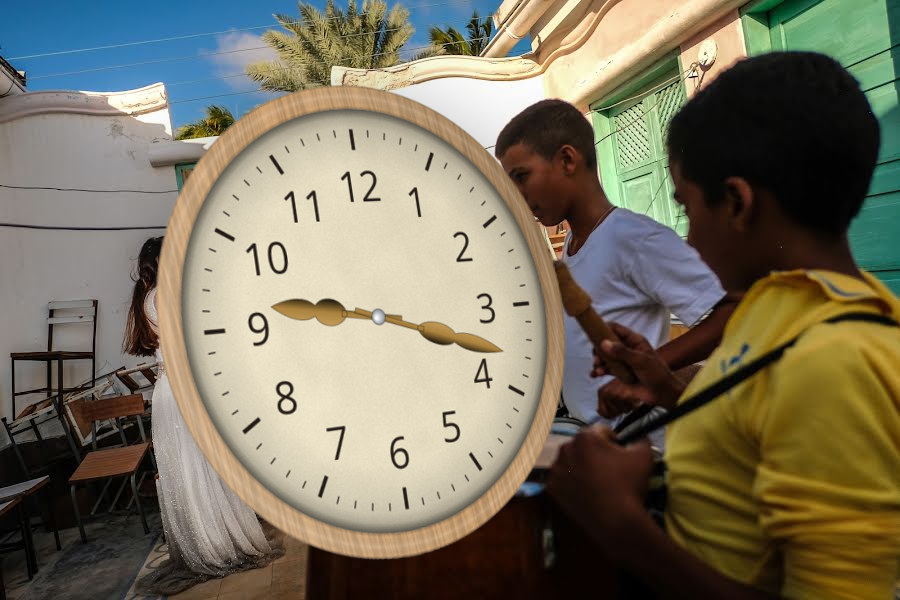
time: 9:18
